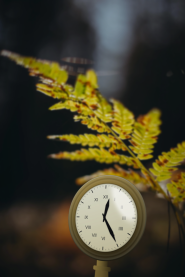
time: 12:25
